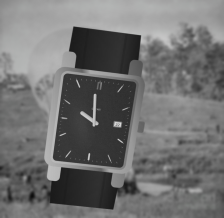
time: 9:59
